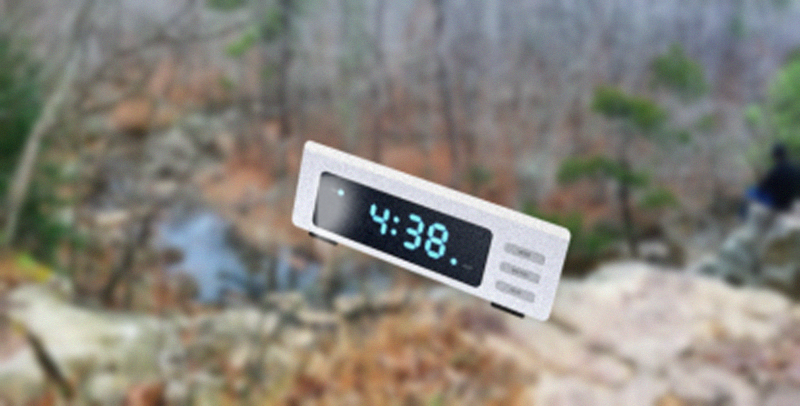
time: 4:38
